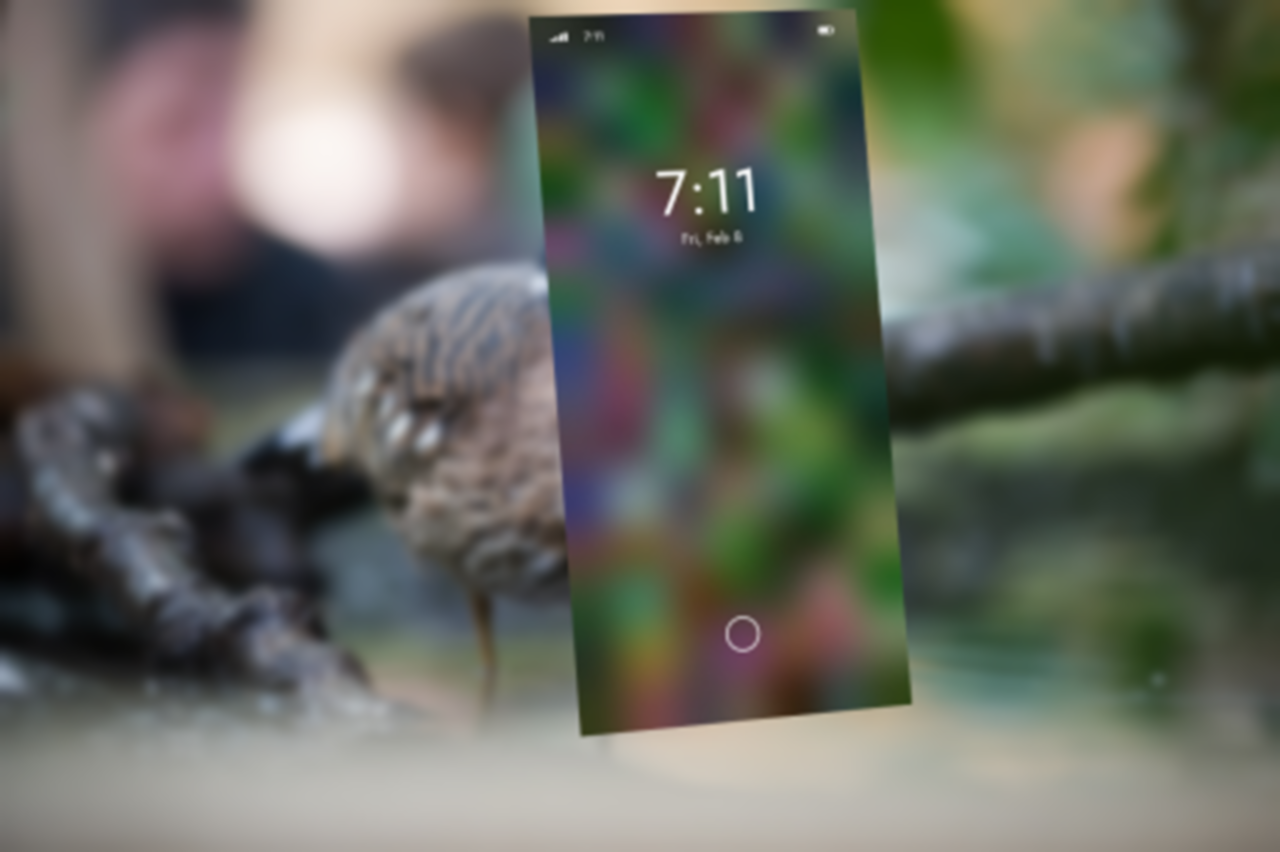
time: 7:11
